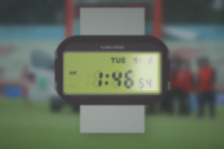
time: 1:46:54
